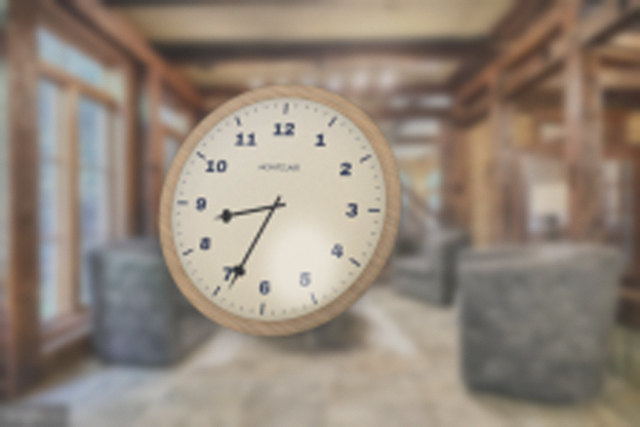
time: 8:34
